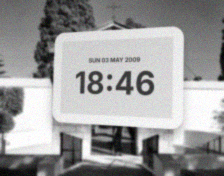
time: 18:46
